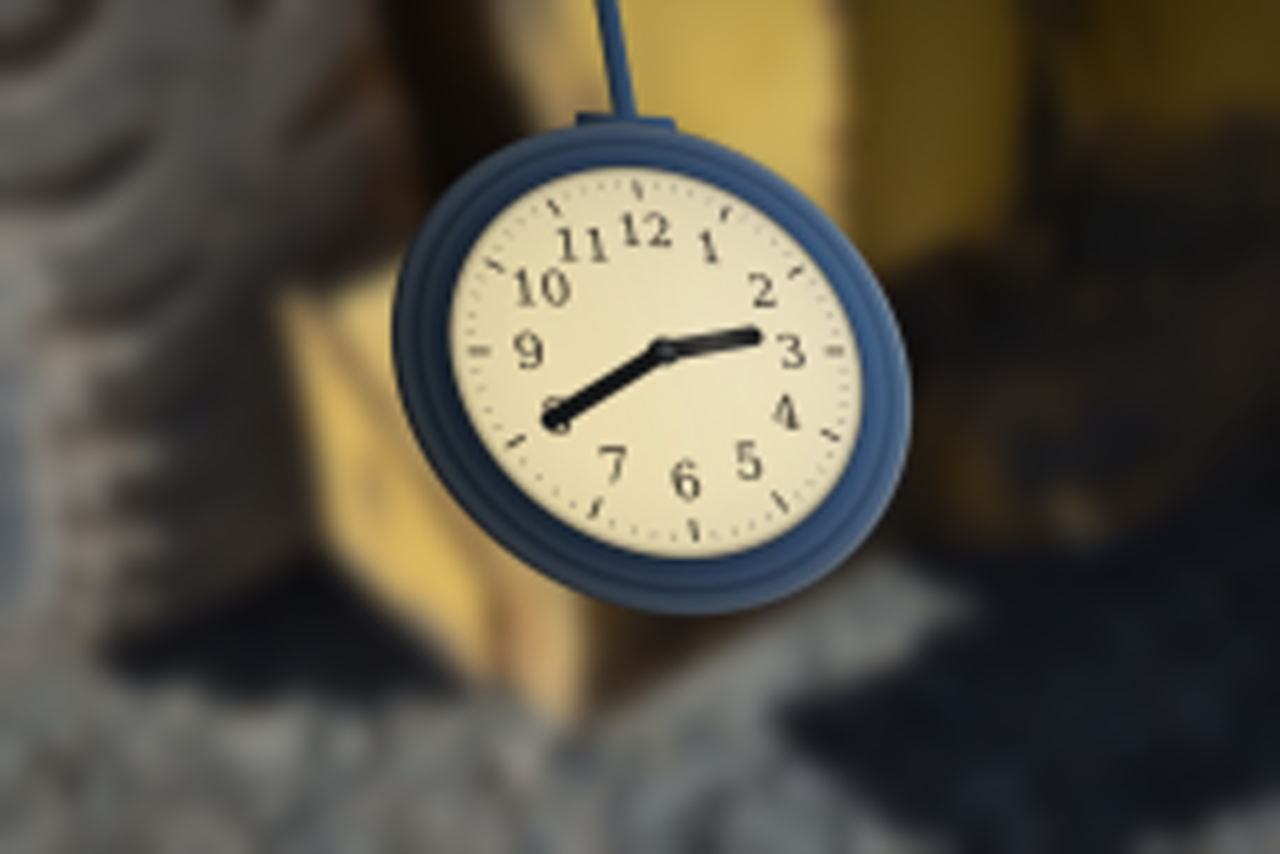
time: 2:40
